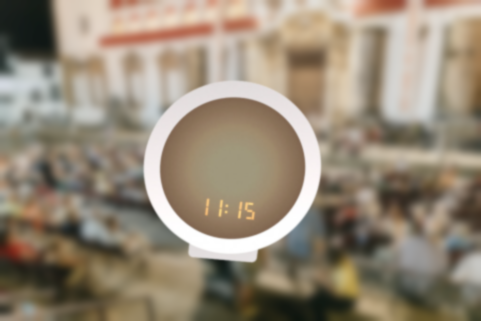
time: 11:15
